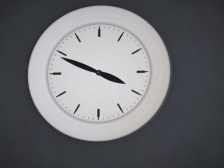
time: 3:49
